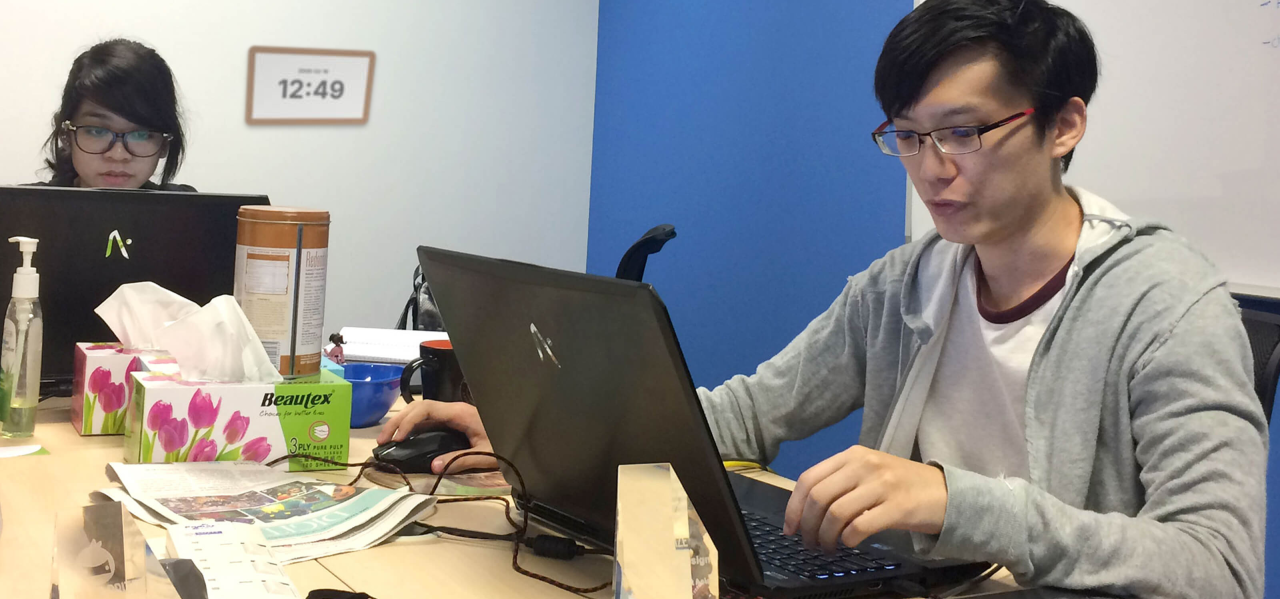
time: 12:49
